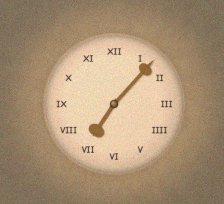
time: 7:07
